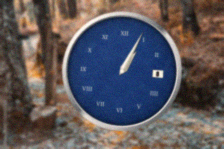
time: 1:04
